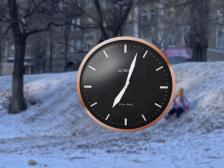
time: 7:03
